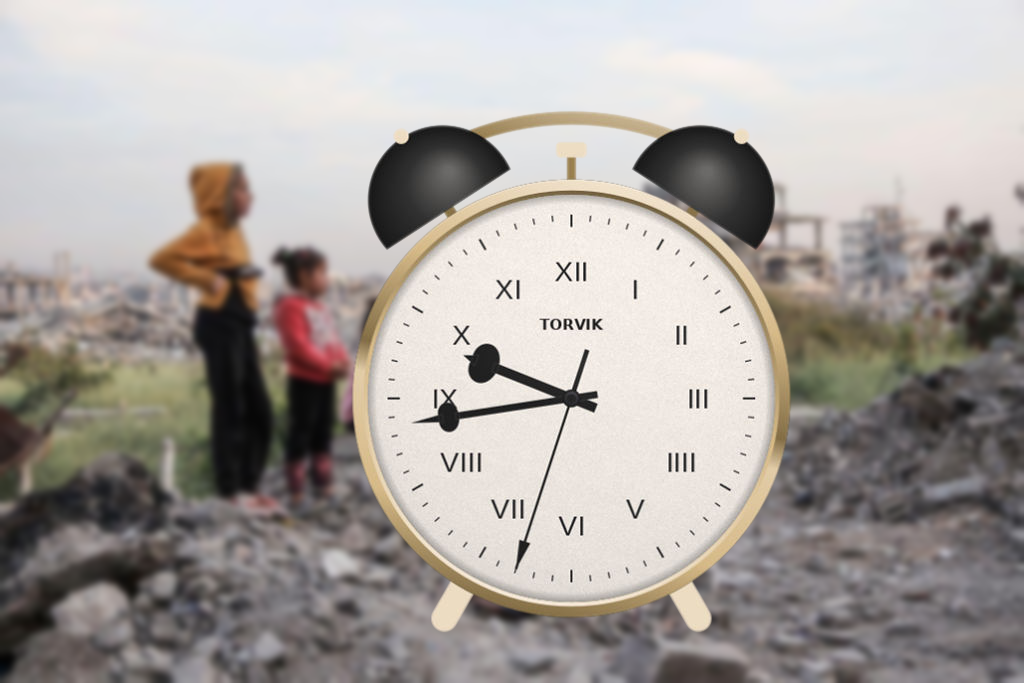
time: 9:43:33
